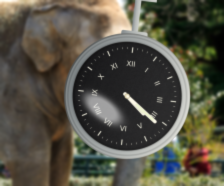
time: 4:21
